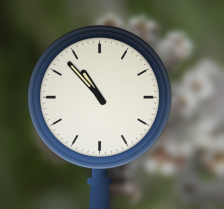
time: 10:53
